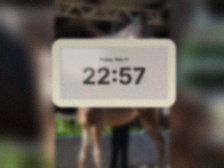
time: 22:57
